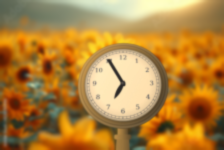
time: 6:55
